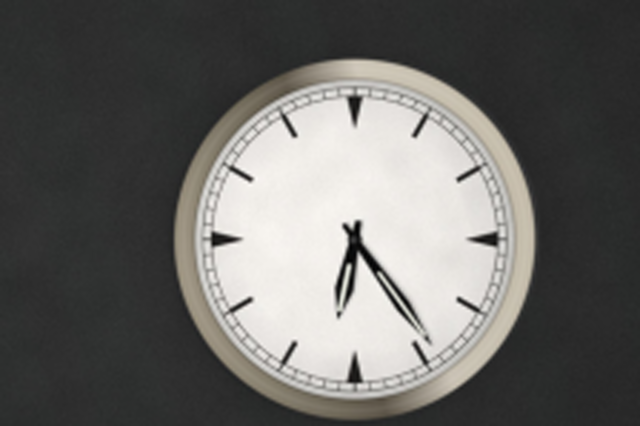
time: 6:24
